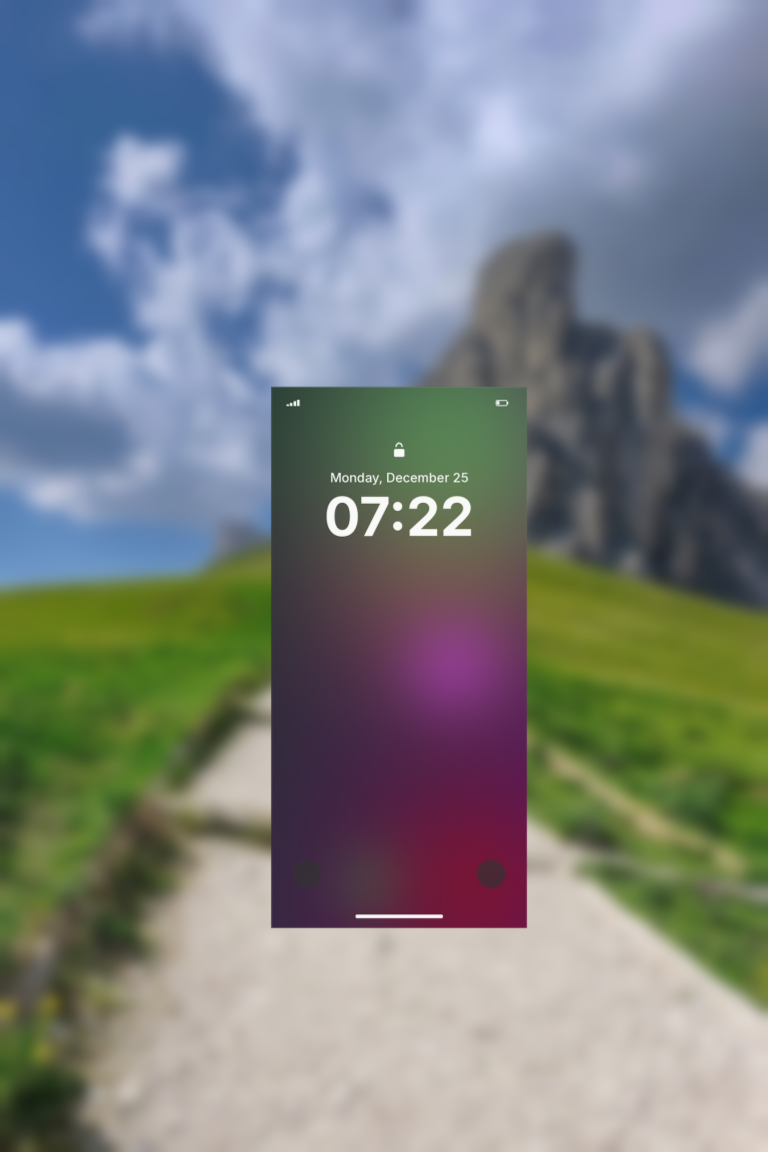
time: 7:22
